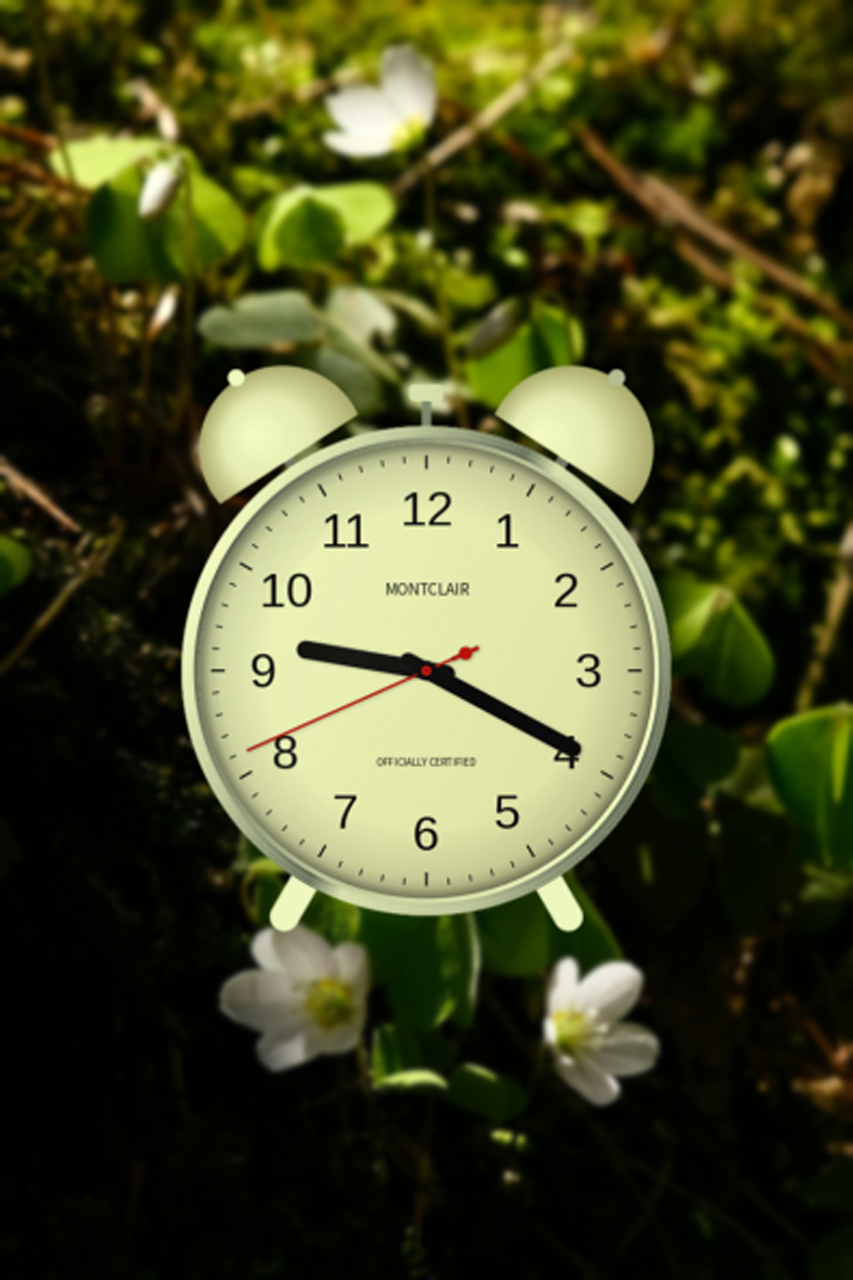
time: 9:19:41
